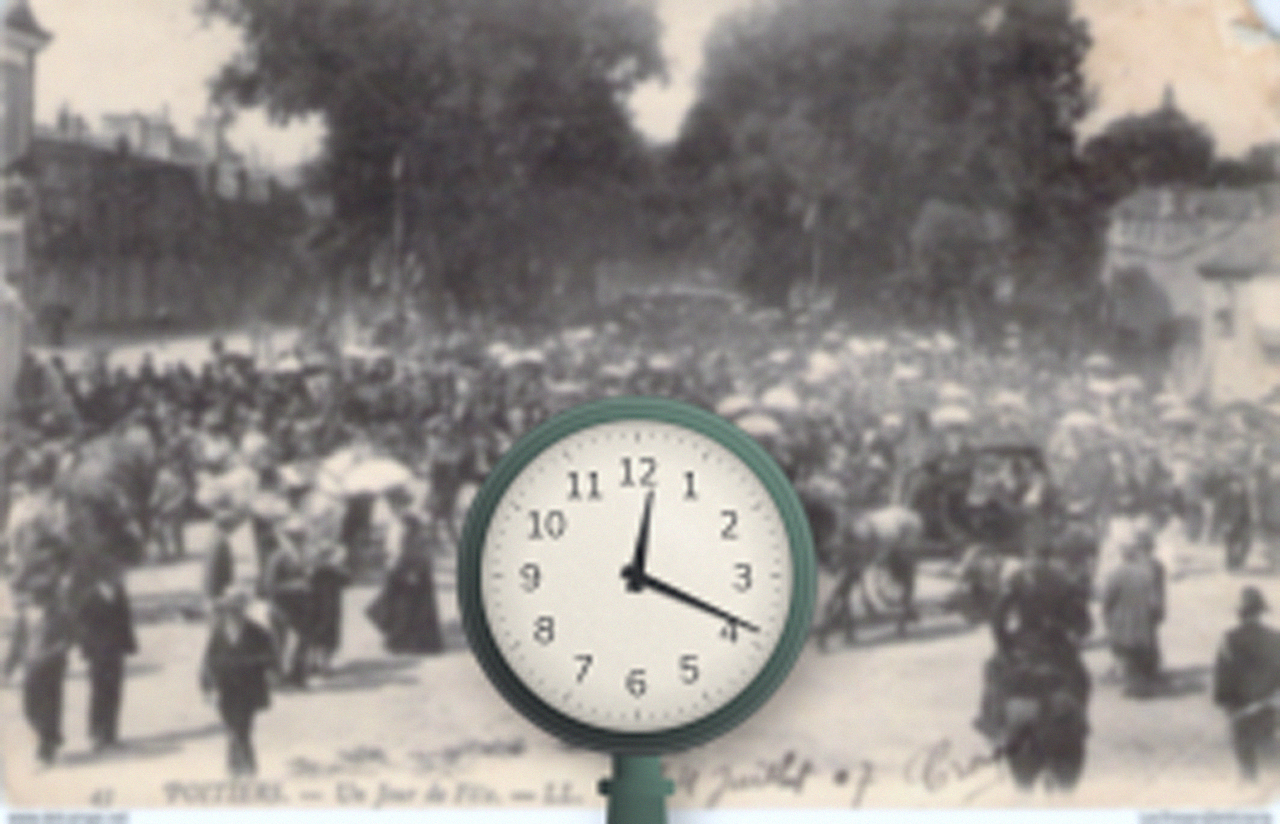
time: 12:19
